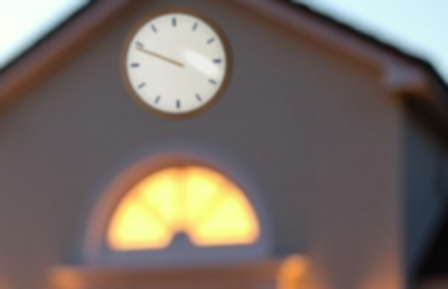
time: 9:49
